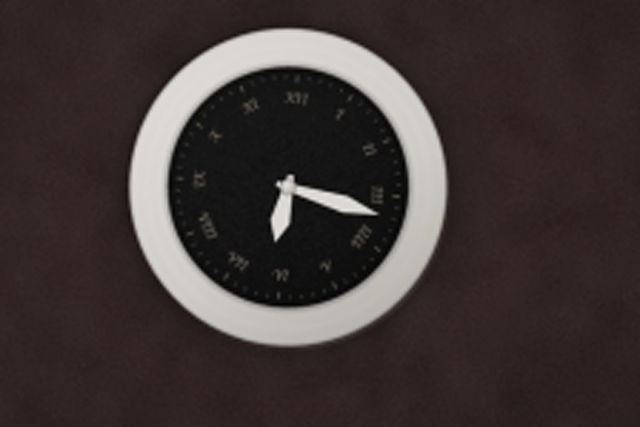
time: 6:17
